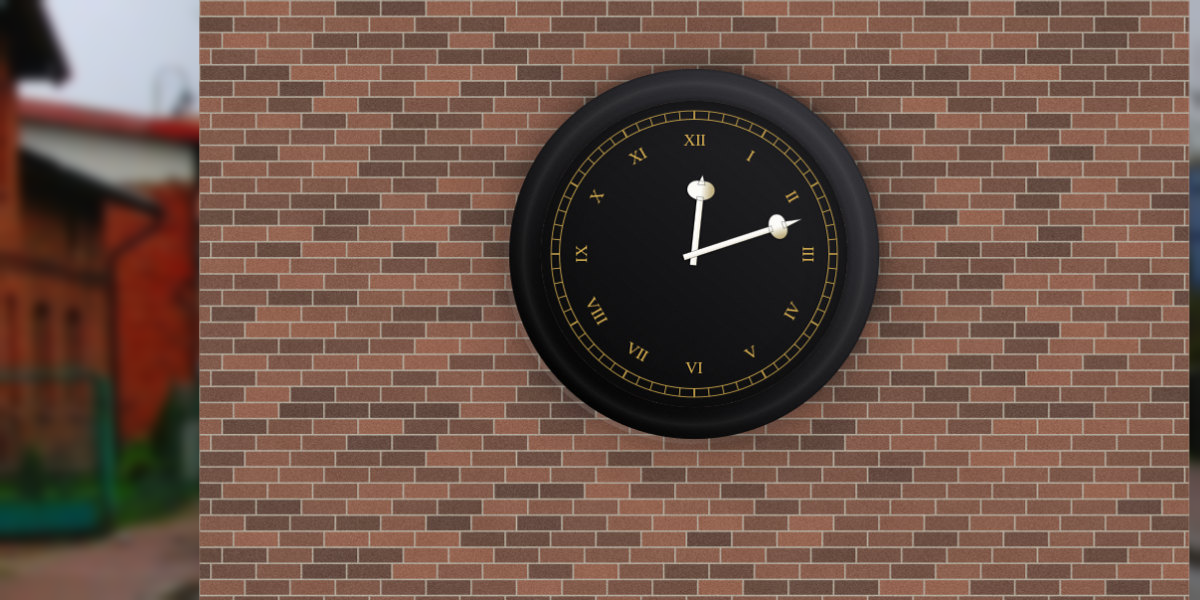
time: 12:12
